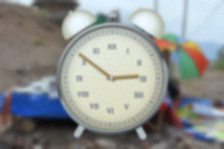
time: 2:51
